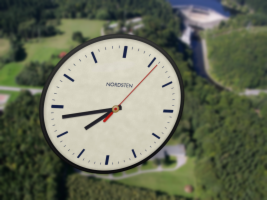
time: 7:43:06
